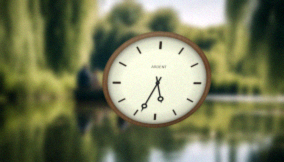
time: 5:34
